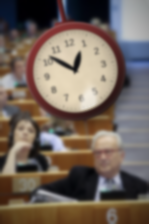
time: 12:52
